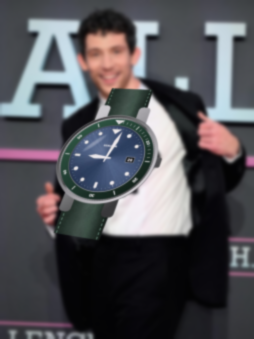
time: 9:02
